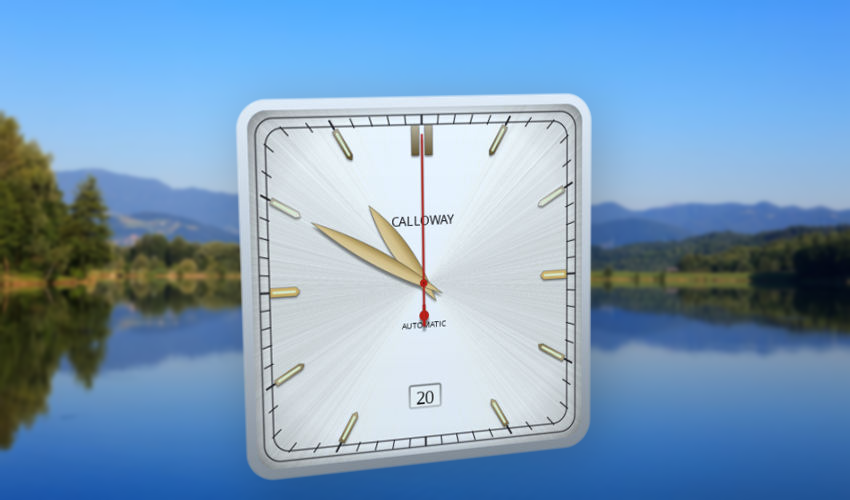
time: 10:50:00
